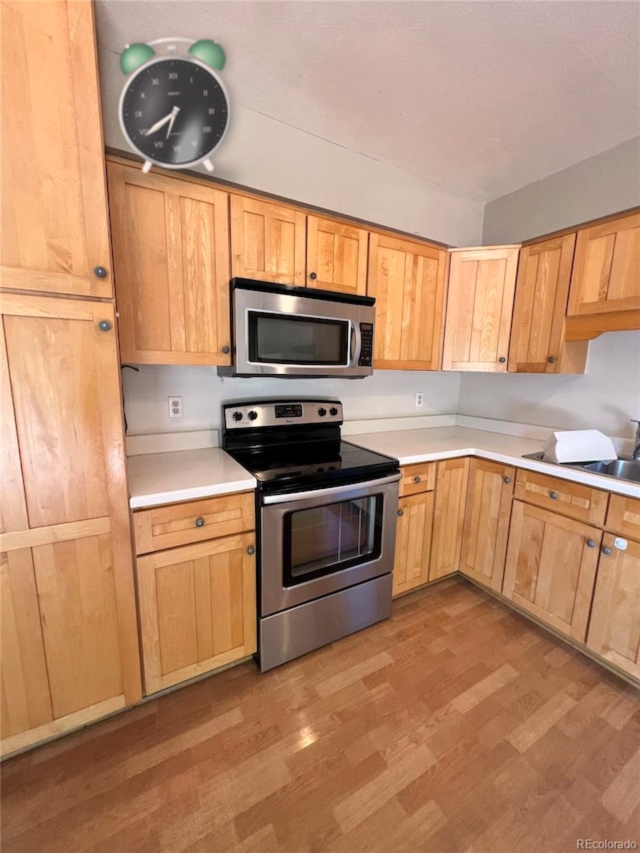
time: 6:39
